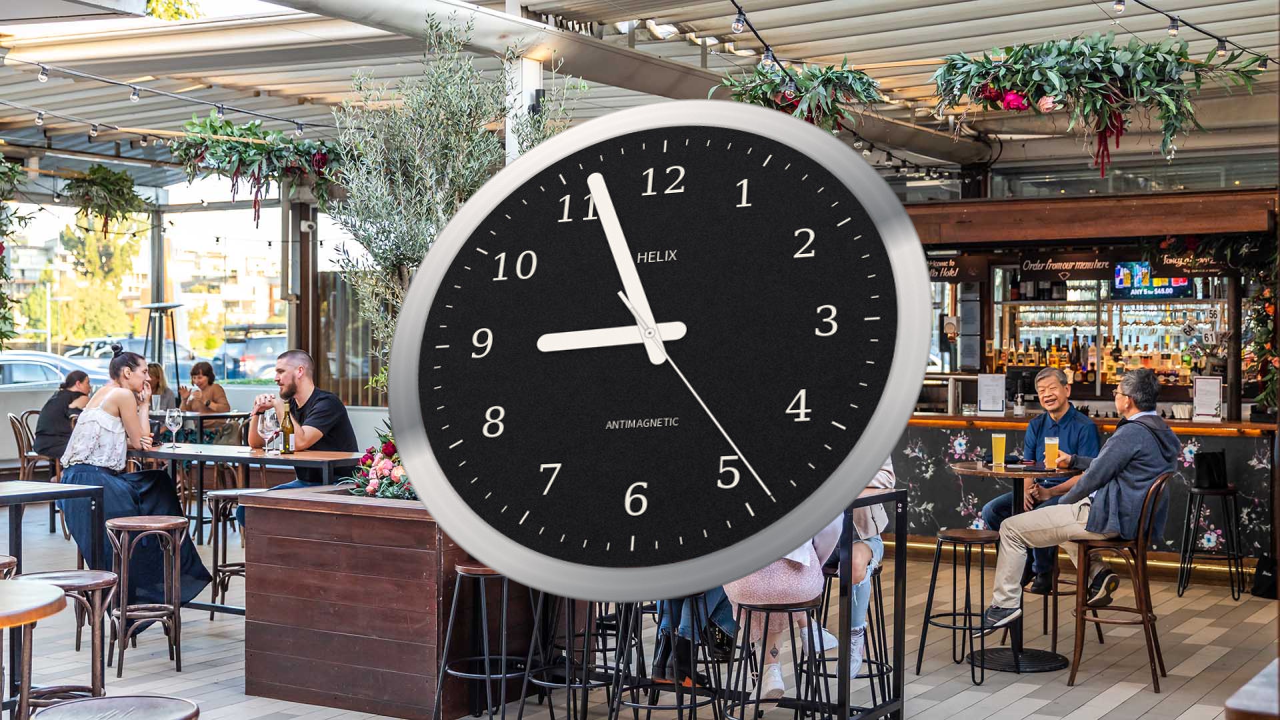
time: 8:56:24
